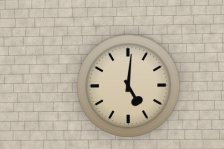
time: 5:01
